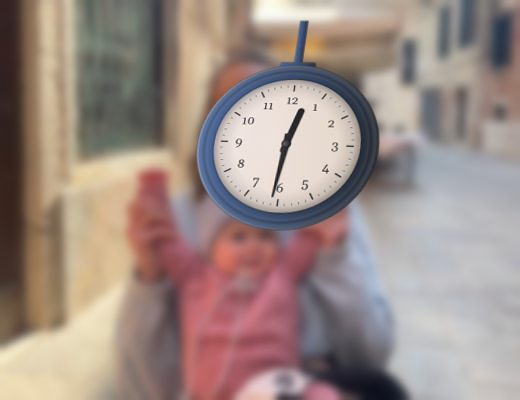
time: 12:31
